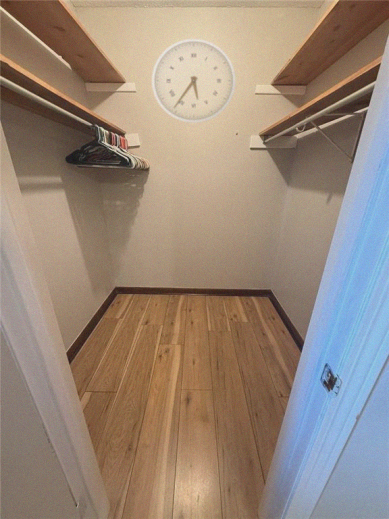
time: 5:36
